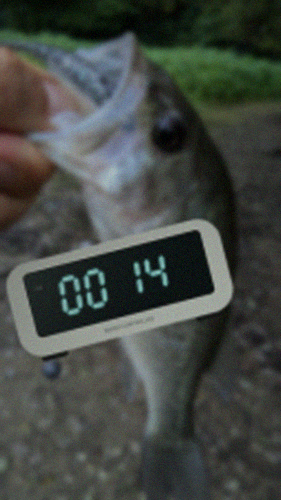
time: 0:14
